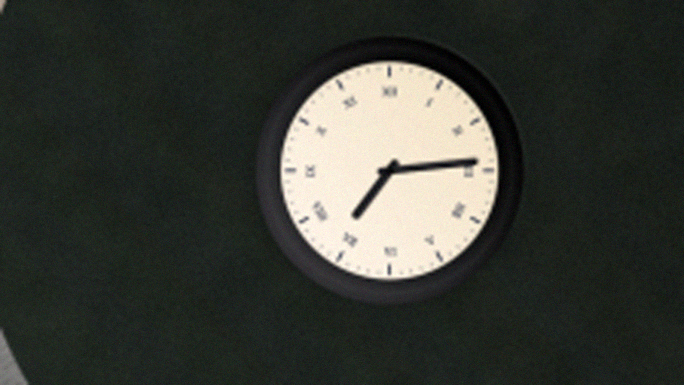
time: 7:14
